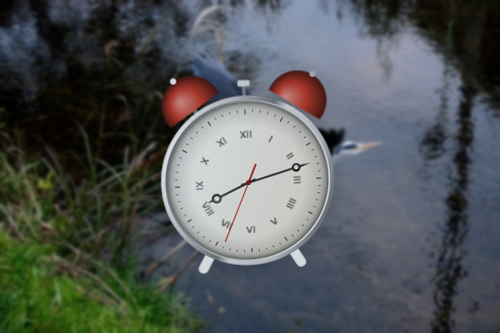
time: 8:12:34
